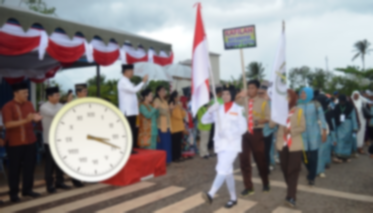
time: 3:19
